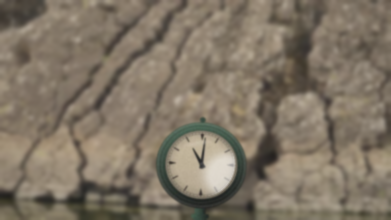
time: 11:01
